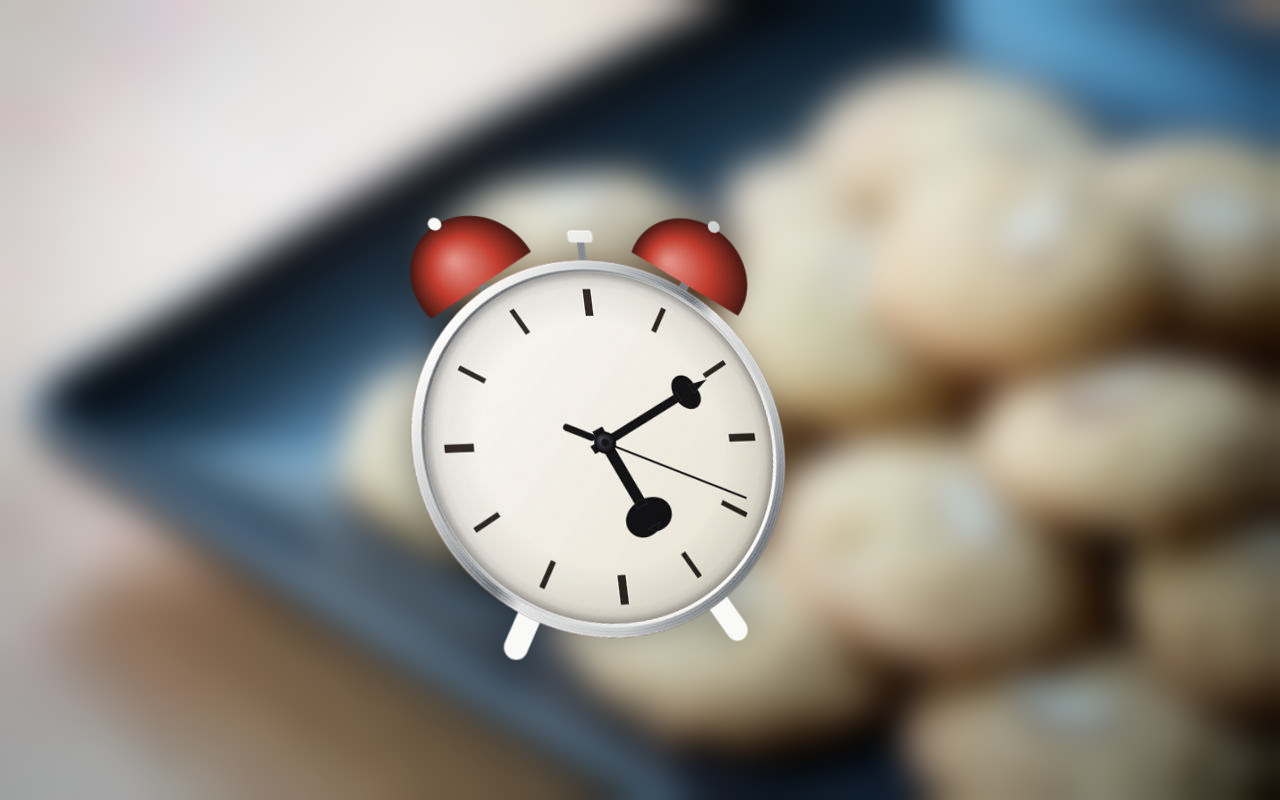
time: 5:10:19
